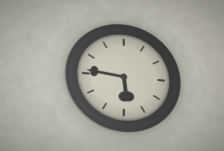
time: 5:46
